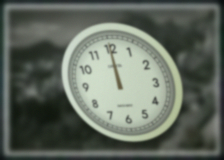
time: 12:00
